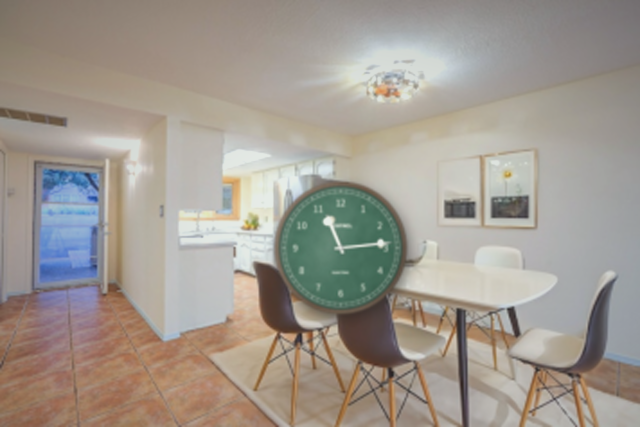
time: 11:14
